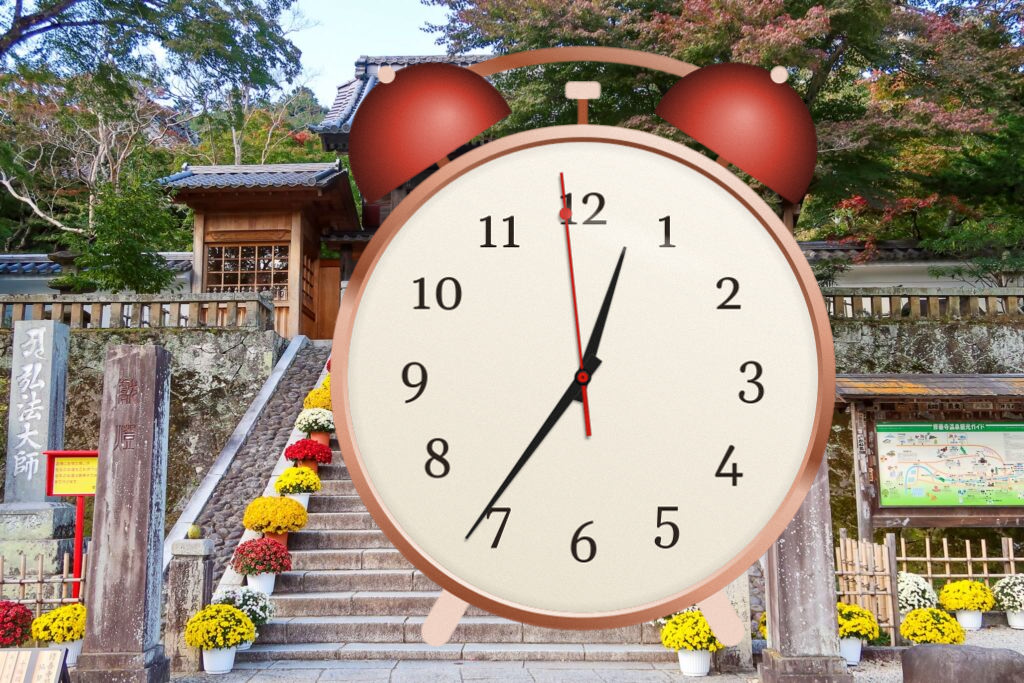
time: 12:35:59
